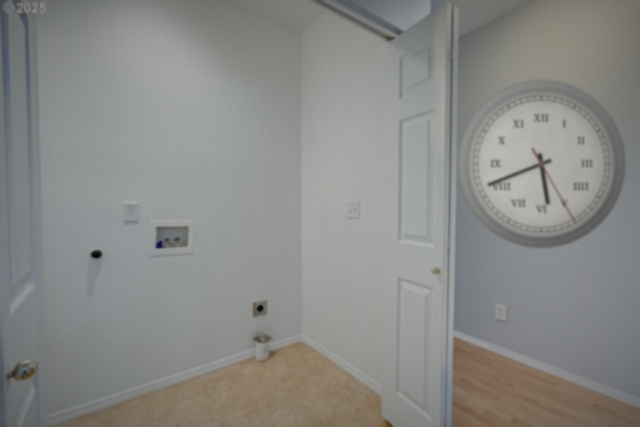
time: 5:41:25
